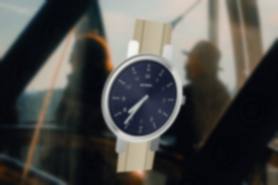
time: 7:36
